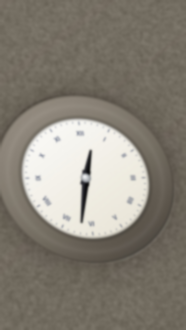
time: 12:32
